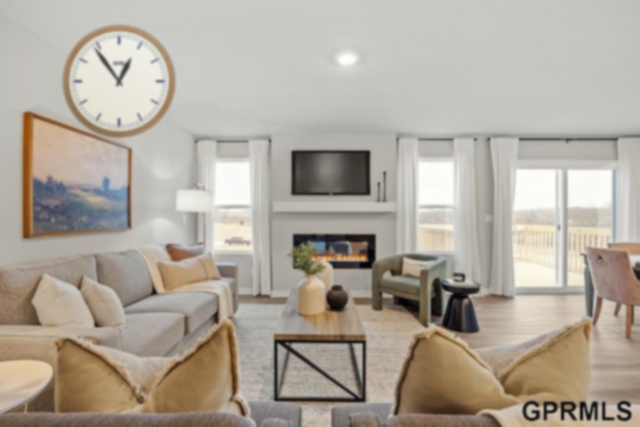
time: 12:54
